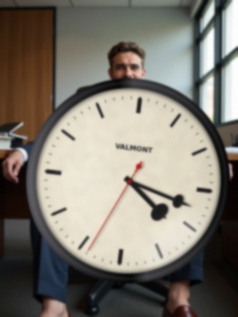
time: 4:17:34
